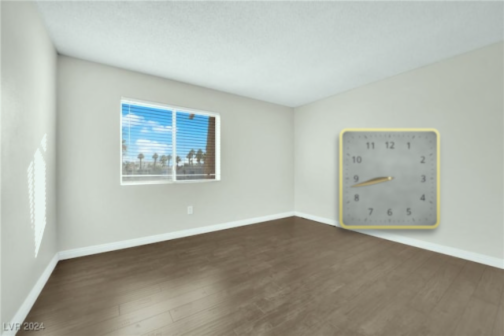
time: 8:43
